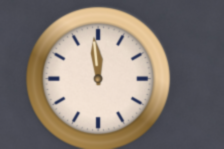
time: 11:59
